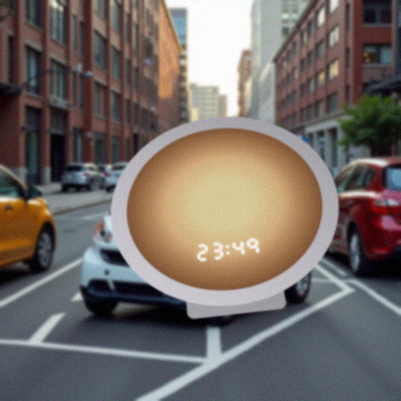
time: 23:49
